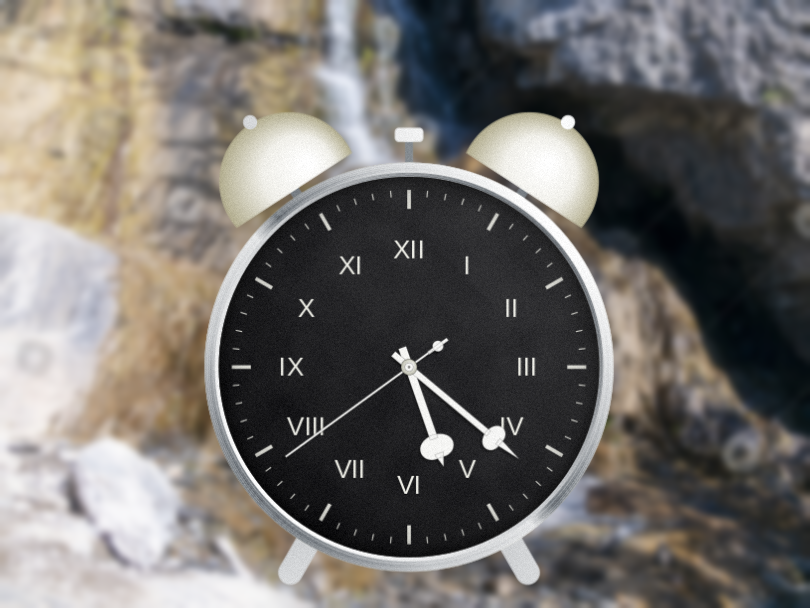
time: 5:21:39
